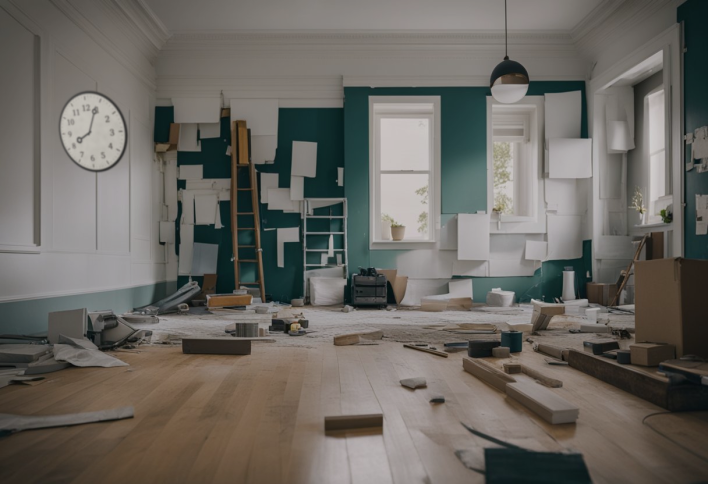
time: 8:04
